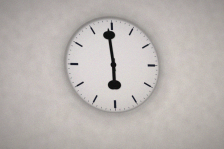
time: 5:59
